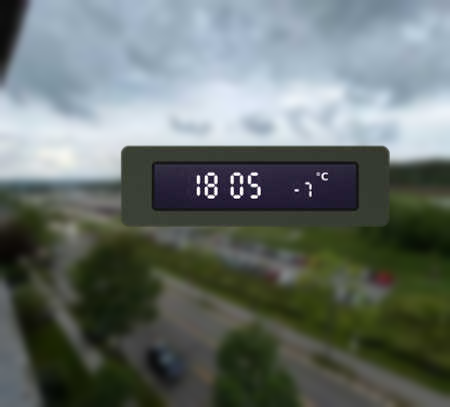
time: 18:05
